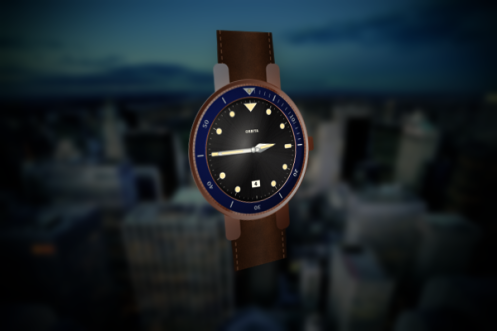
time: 2:45
